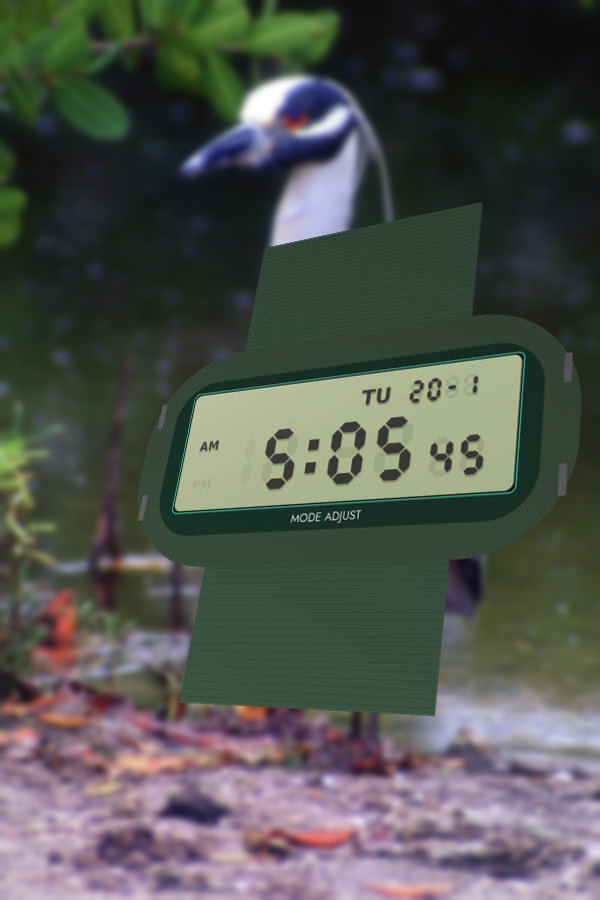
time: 5:05:45
